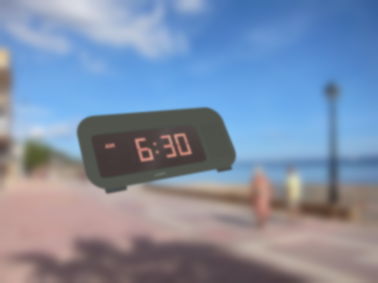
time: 6:30
